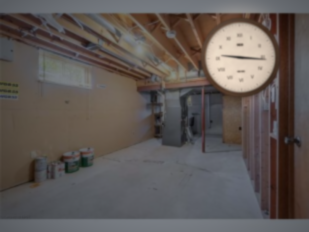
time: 9:16
